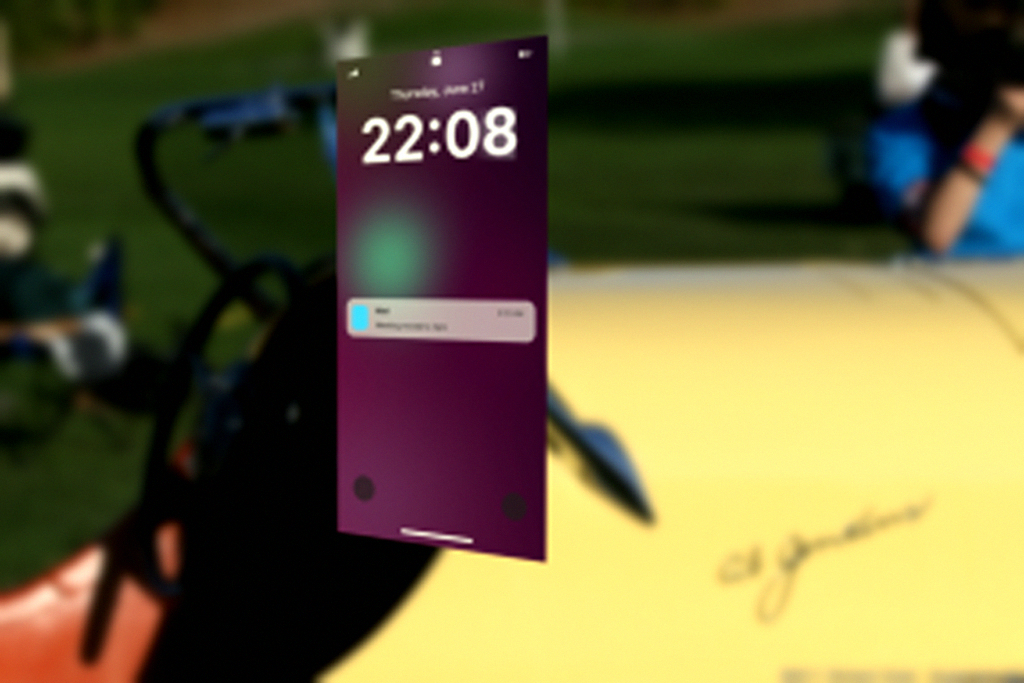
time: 22:08
